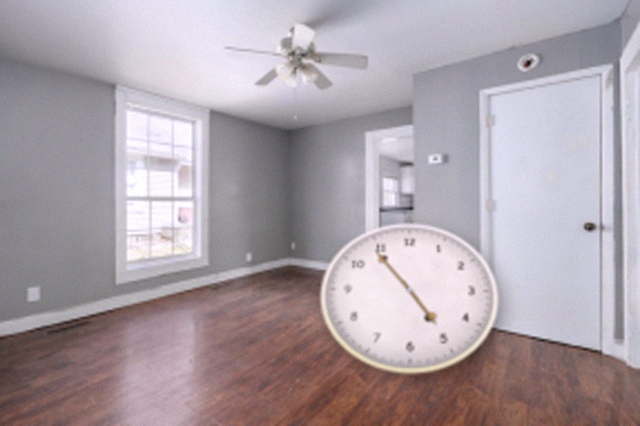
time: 4:54
